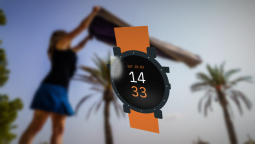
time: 14:33
